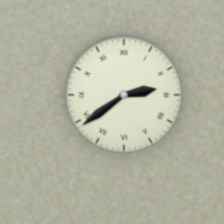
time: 2:39
